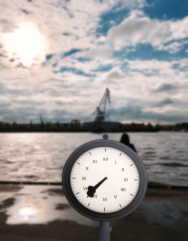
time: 7:37
